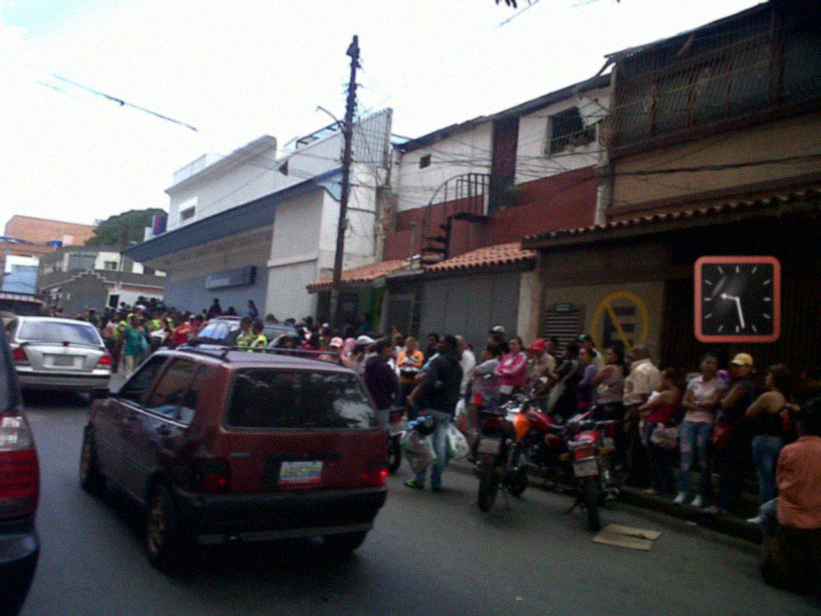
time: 9:28
